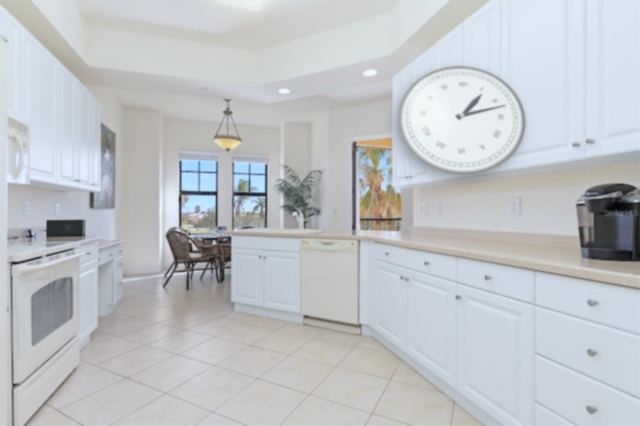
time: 1:12
